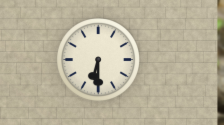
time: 6:30
